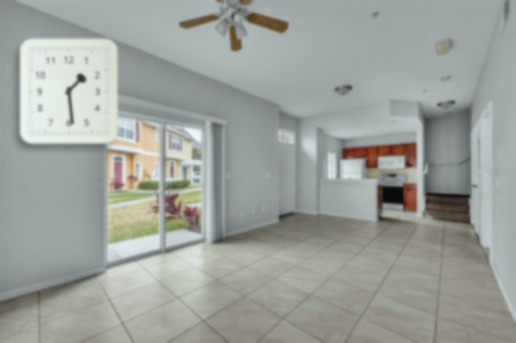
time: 1:29
